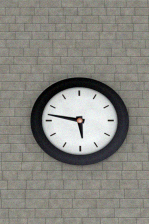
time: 5:47
